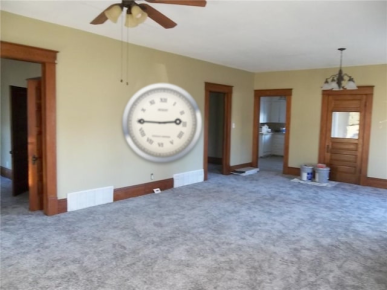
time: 2:45
